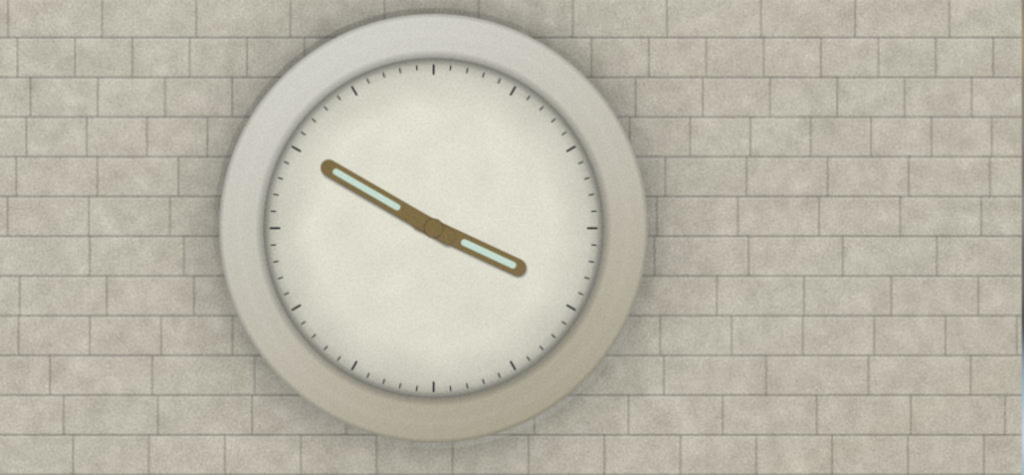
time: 3:50
